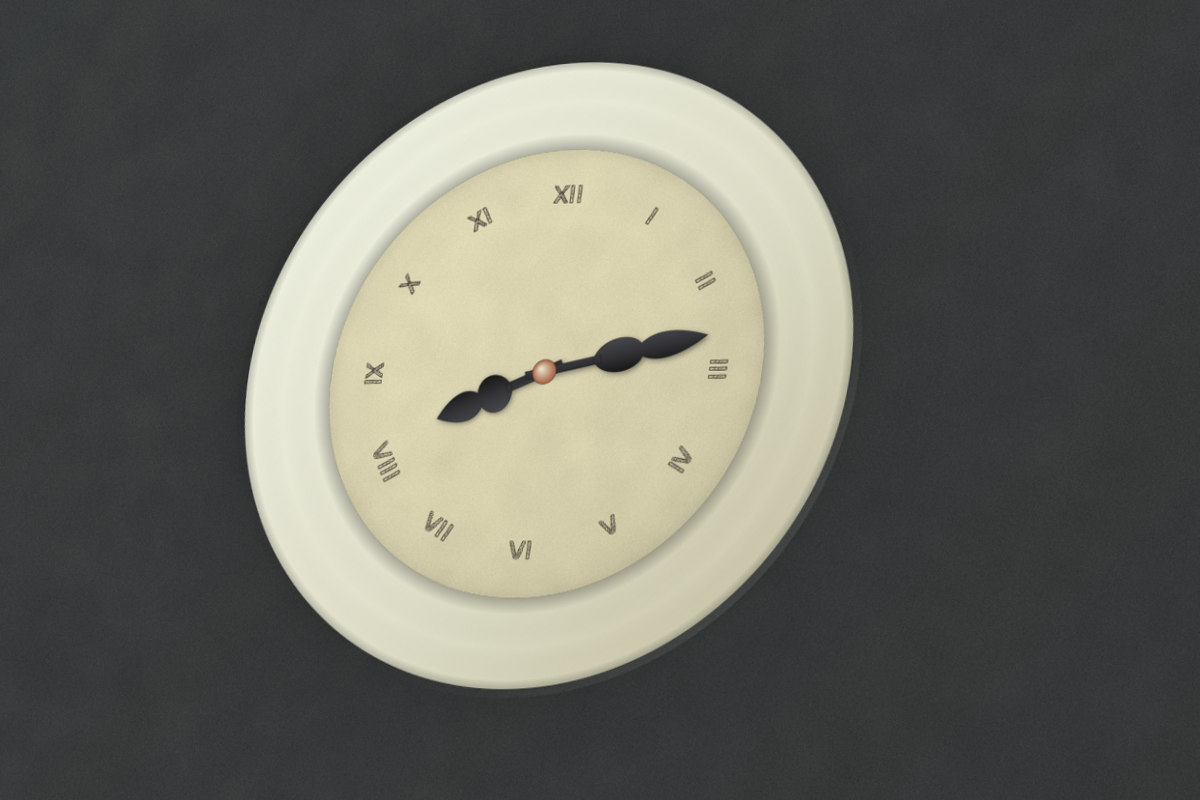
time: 8:13
